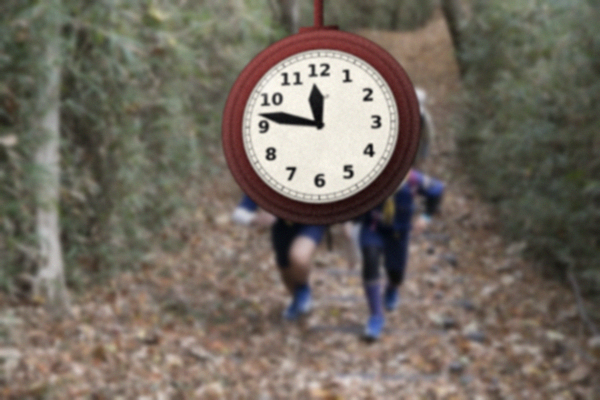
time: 11:47
